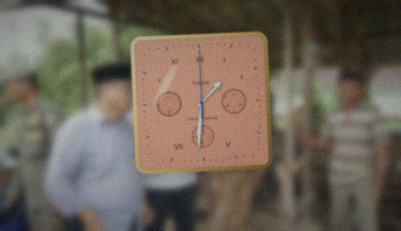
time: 1:31
